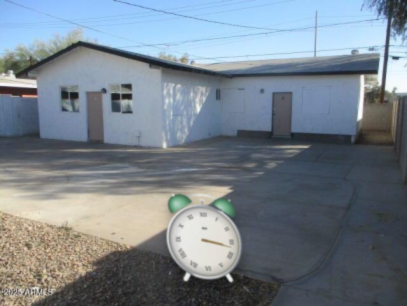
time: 3:17
